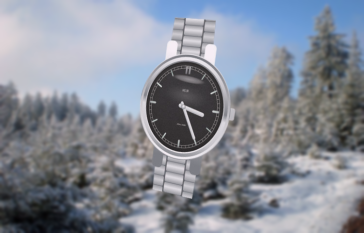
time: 3:25
